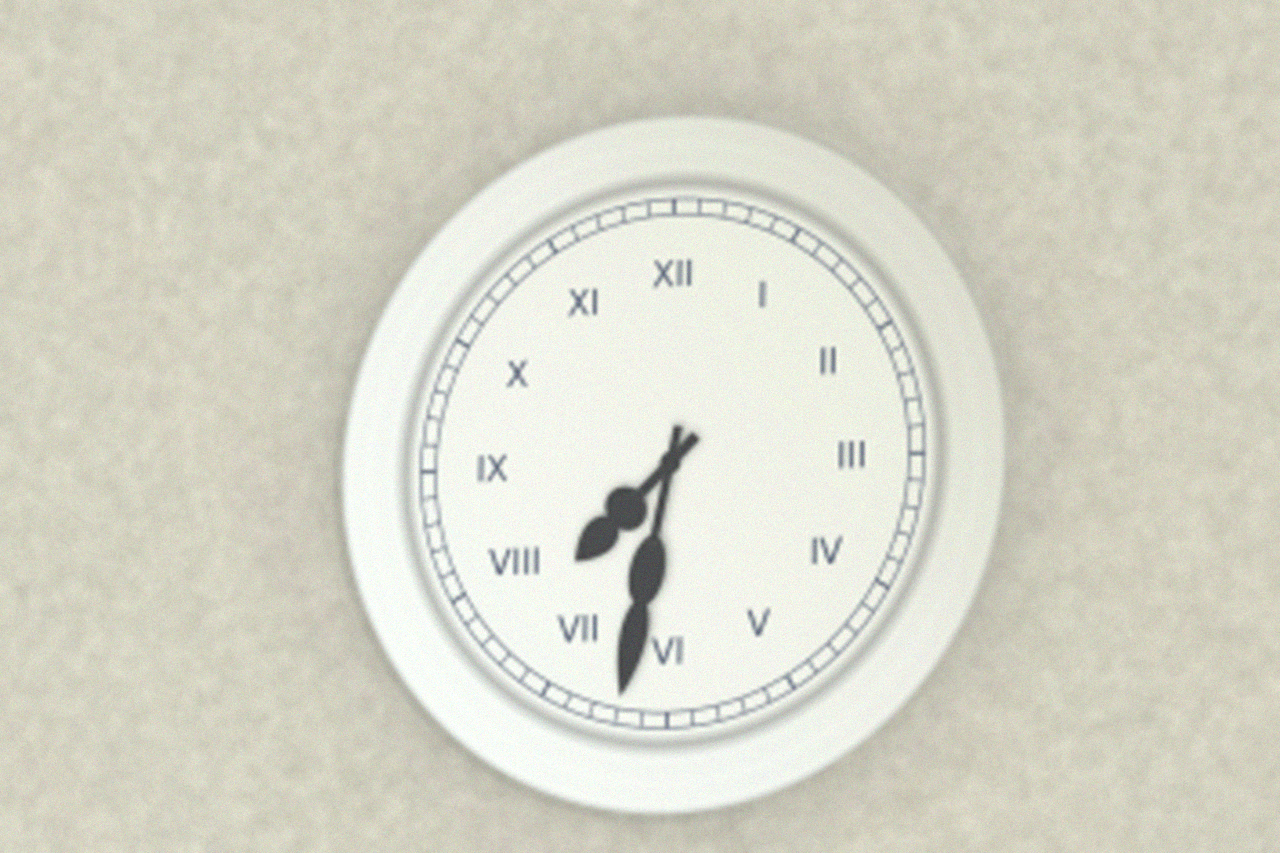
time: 7:32
